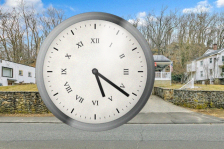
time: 5:21
